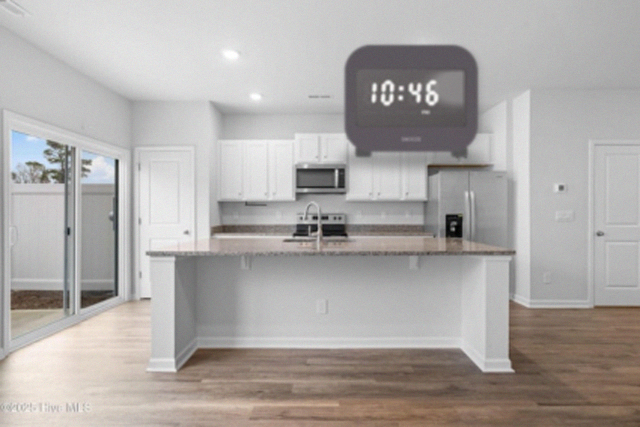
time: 10:46
